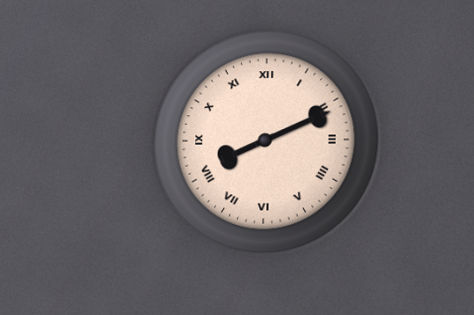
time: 8:11
